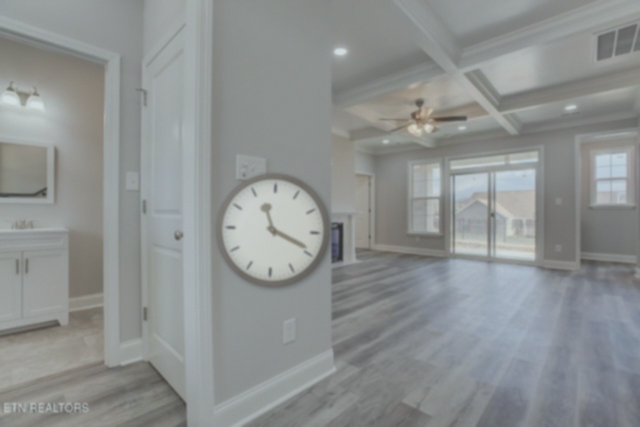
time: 11:19
